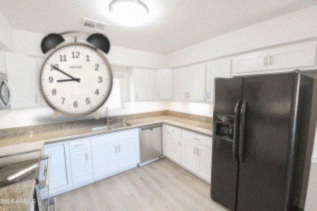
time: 8:50
